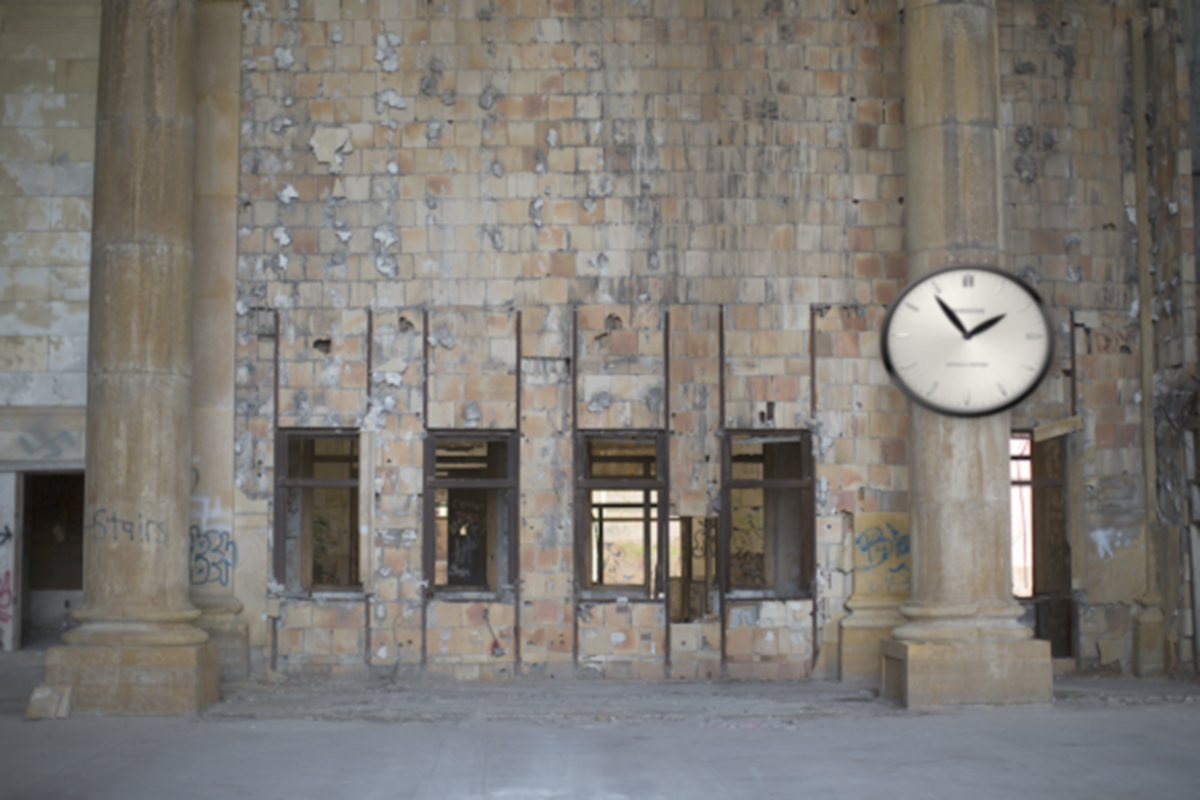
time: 1:54
